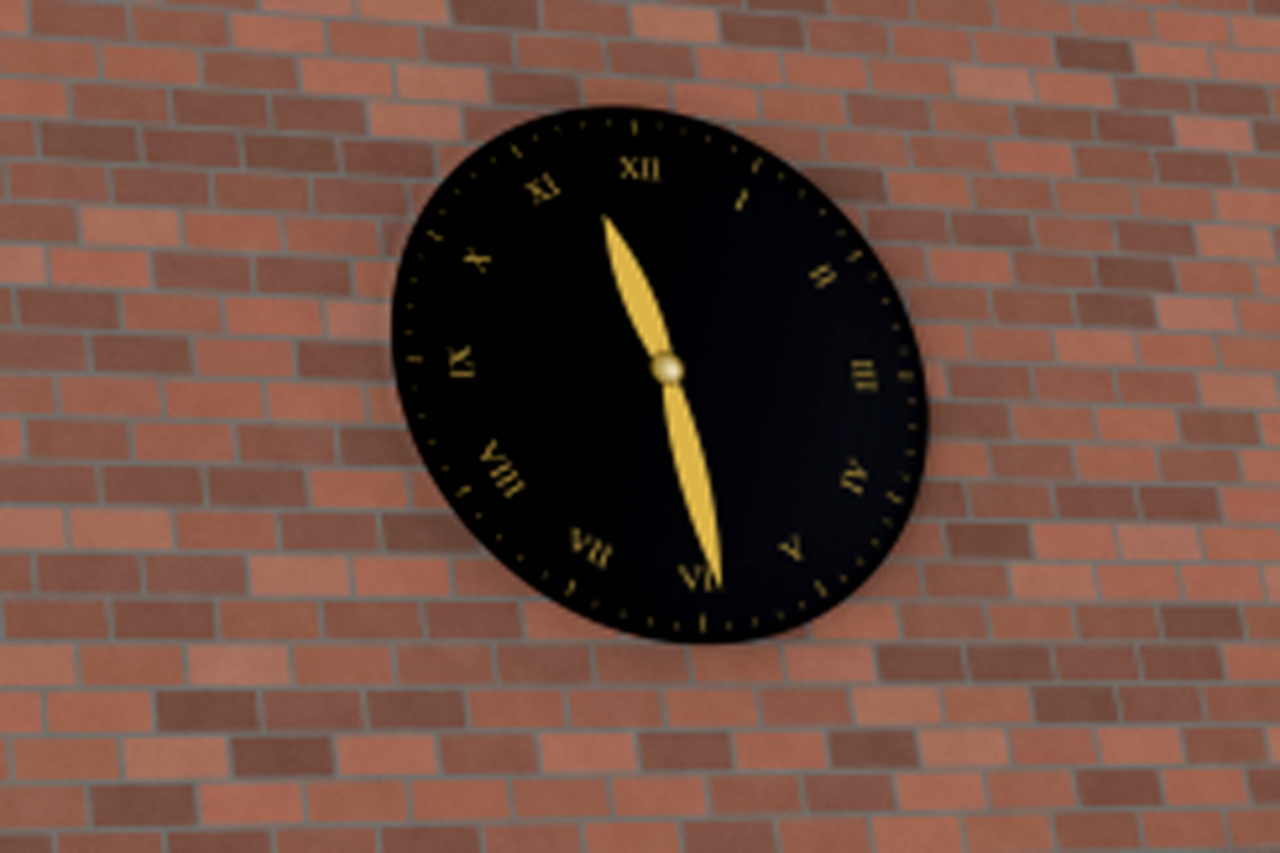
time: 11:29
